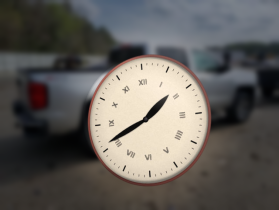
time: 1:41
